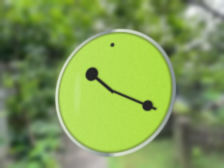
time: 10:19
